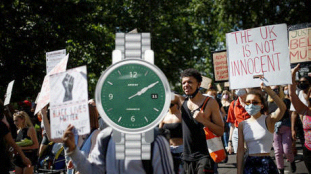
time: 2:10
